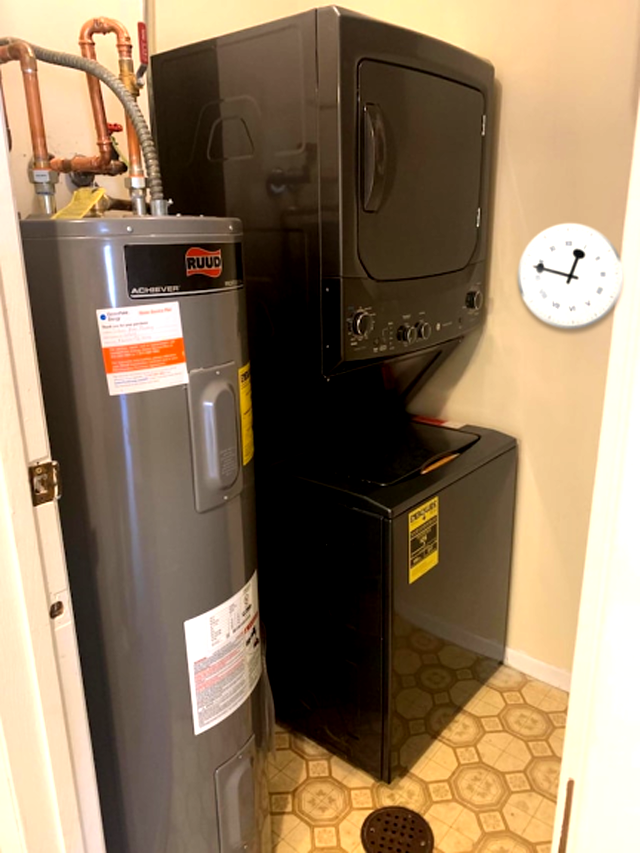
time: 12:48
